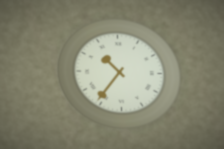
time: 10:36
